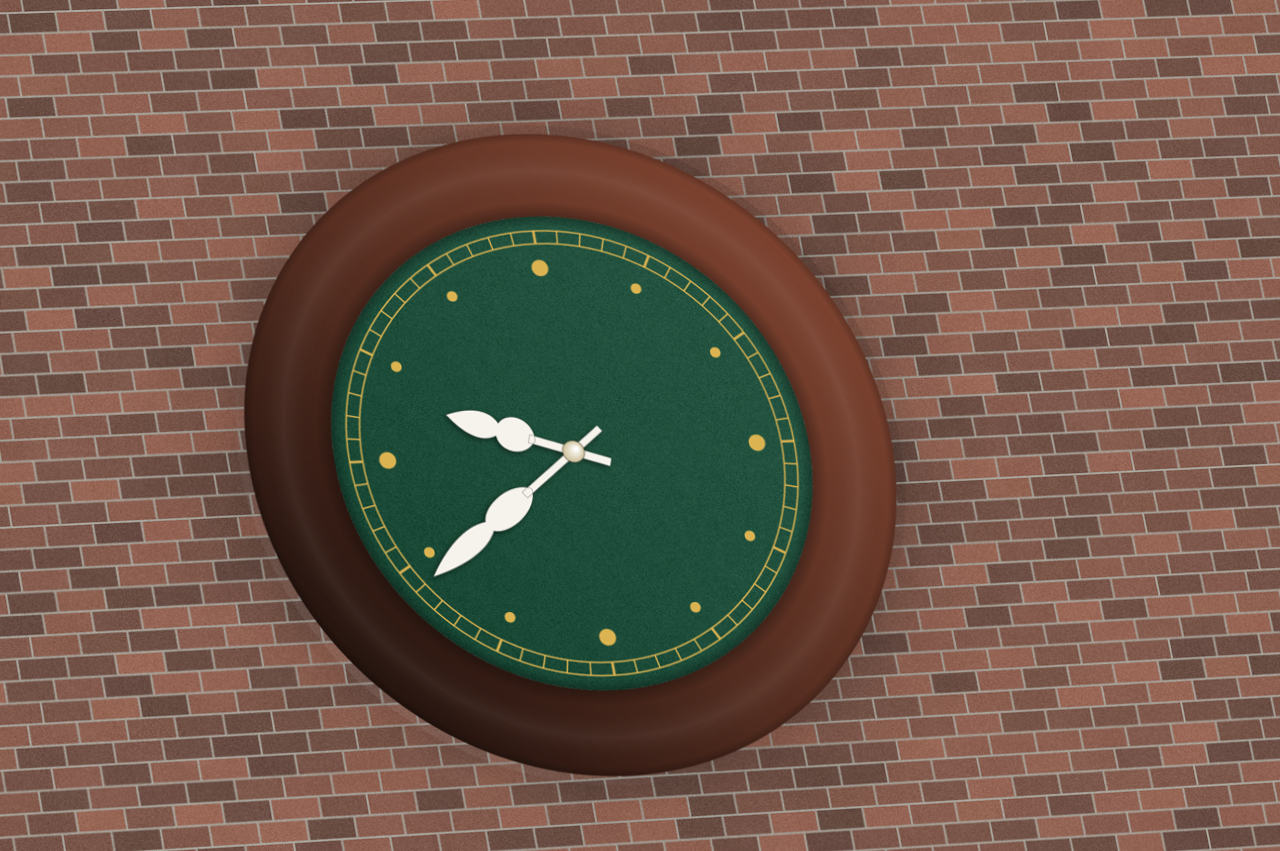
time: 9:39
